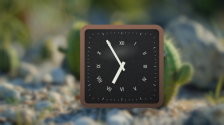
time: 6:55
